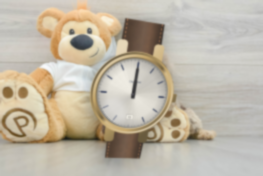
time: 12:00
